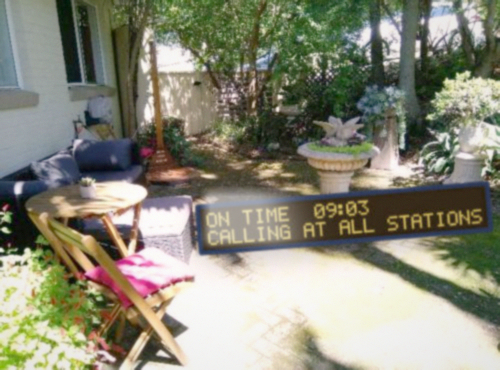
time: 9:03
